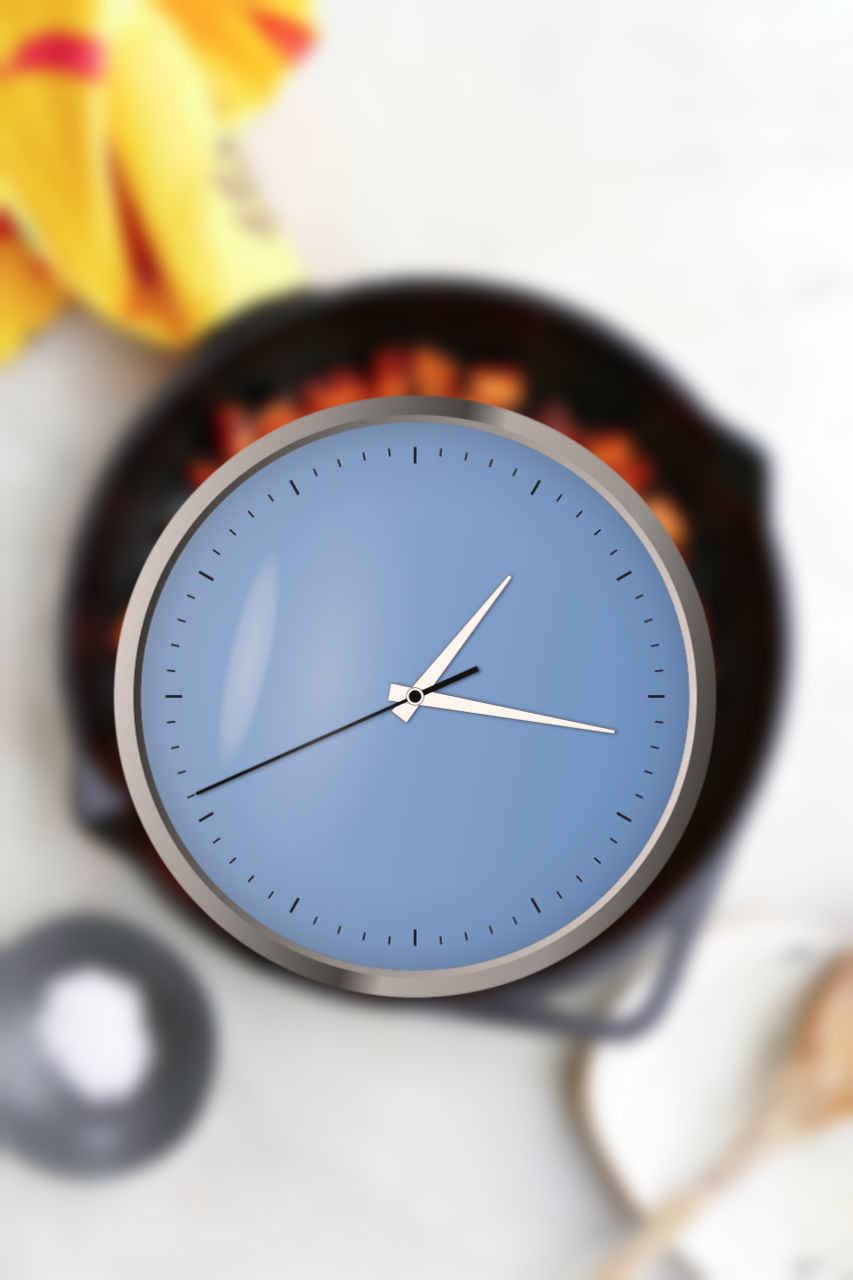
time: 1:16:41
